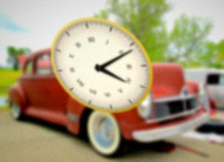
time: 4:11
